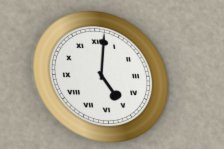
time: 5:02
